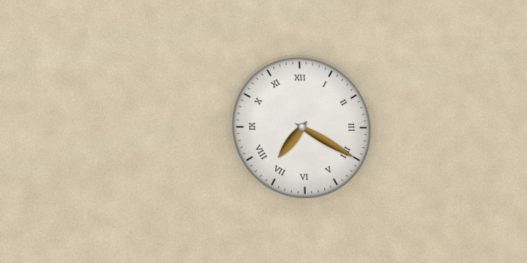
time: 7:20
